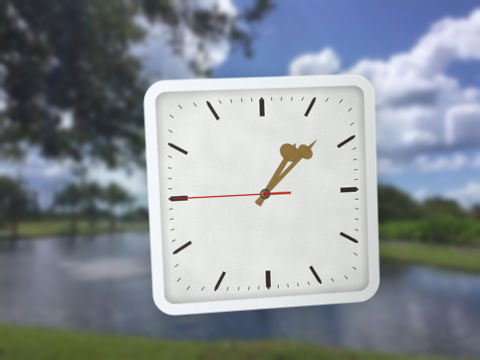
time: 1:07:45
